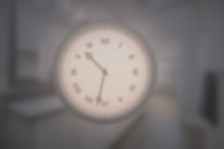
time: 10:32
